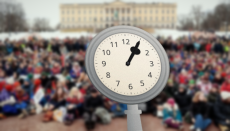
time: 1:05
